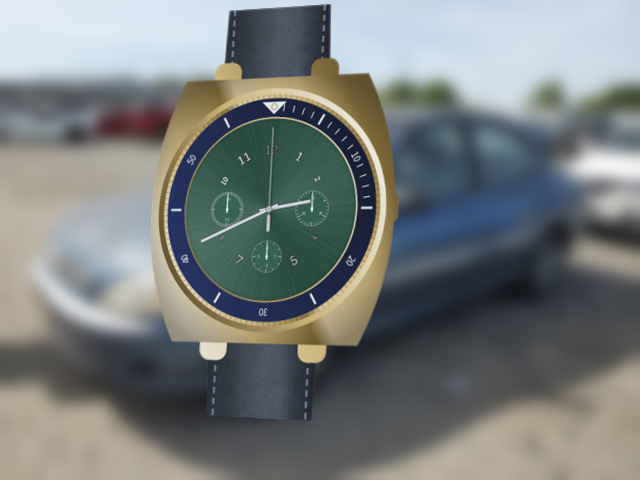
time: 2:41
